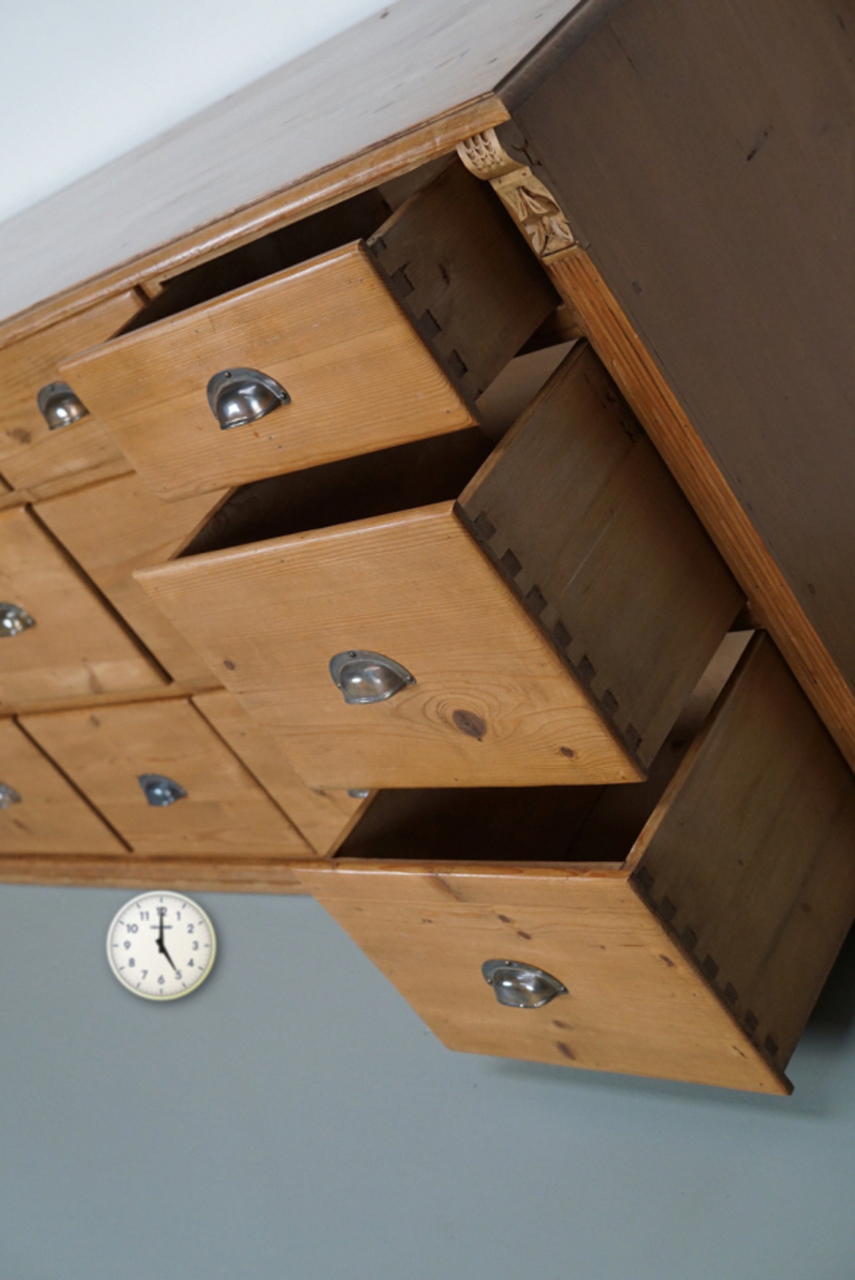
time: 5:00
